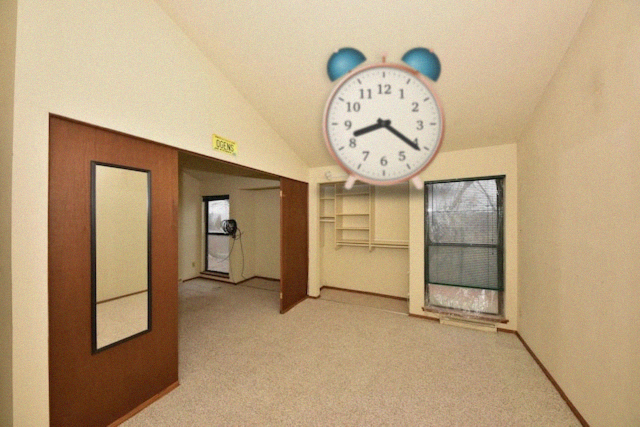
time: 8:21
